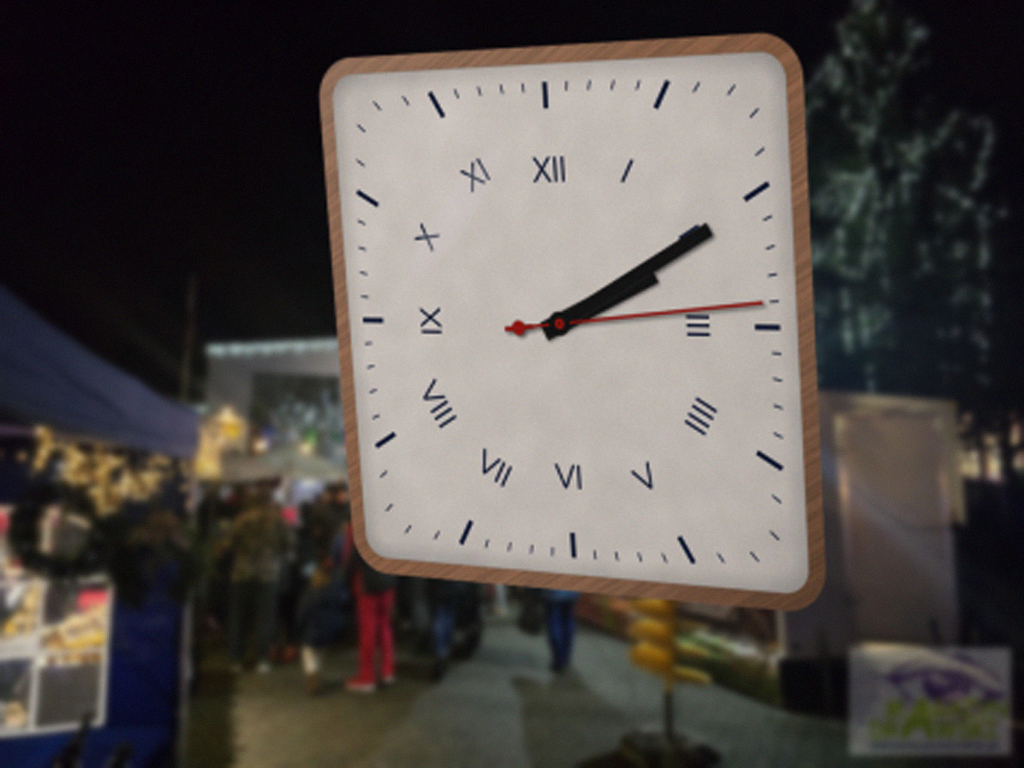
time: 2:10:14
